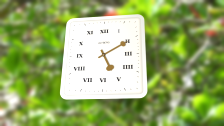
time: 5:10
